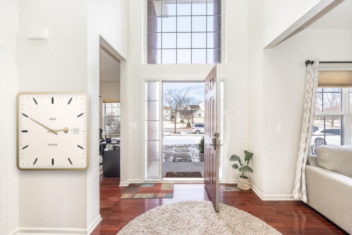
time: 2:50
